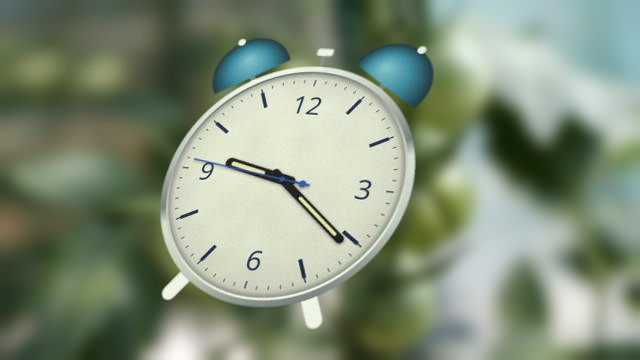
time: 9:20:46
